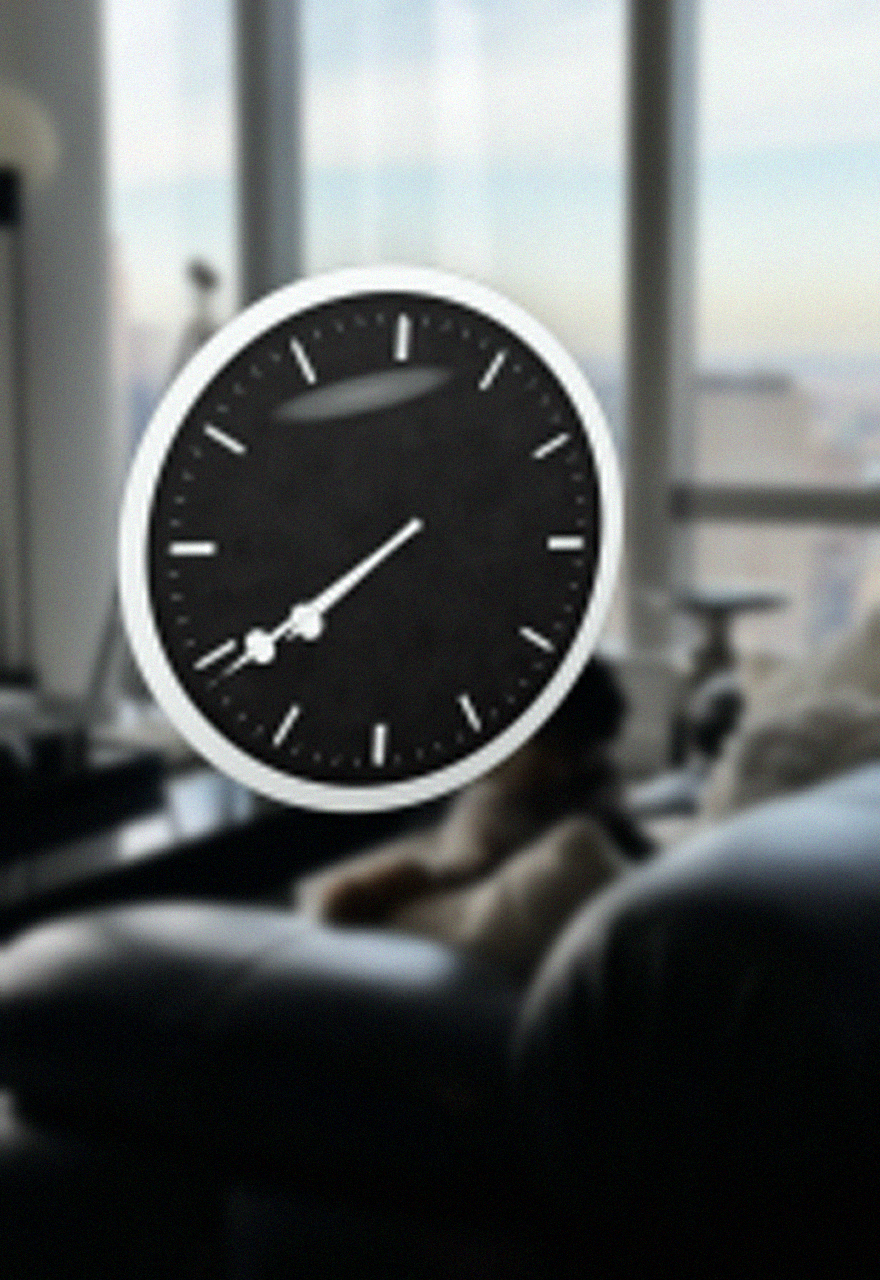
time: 7:39
